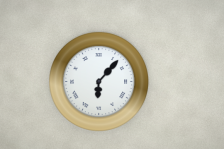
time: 6:07
